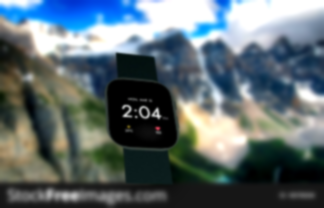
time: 2:04
